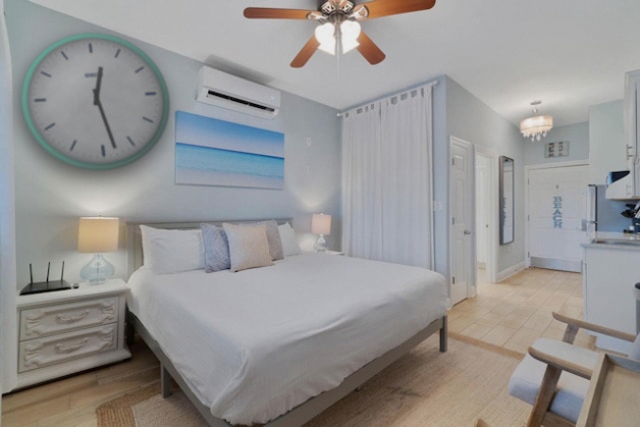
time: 12:28
